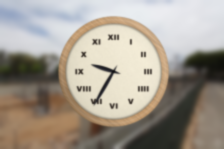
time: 9:35
